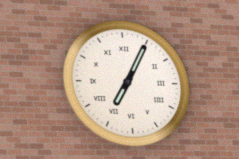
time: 7:05
